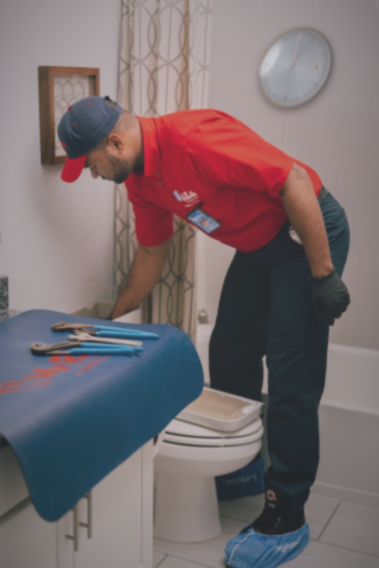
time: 2:00
